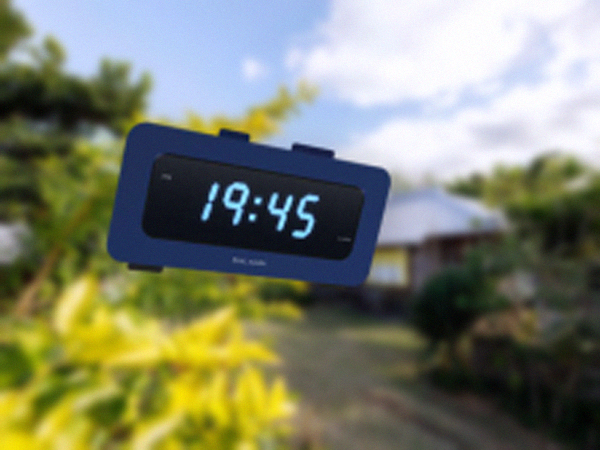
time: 19:45
